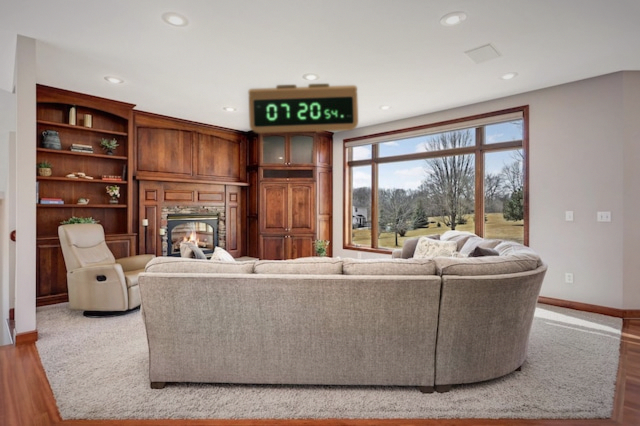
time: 7:20
